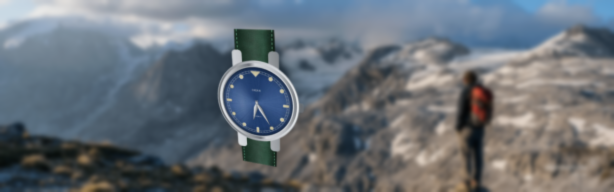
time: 6:25
